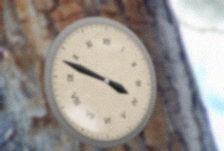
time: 3:48
